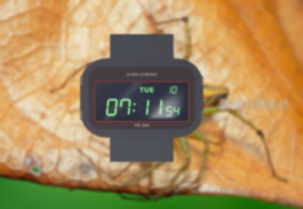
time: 7:11
